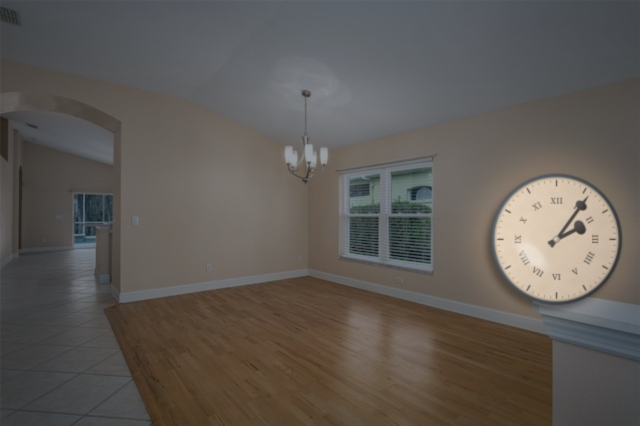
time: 2:06
